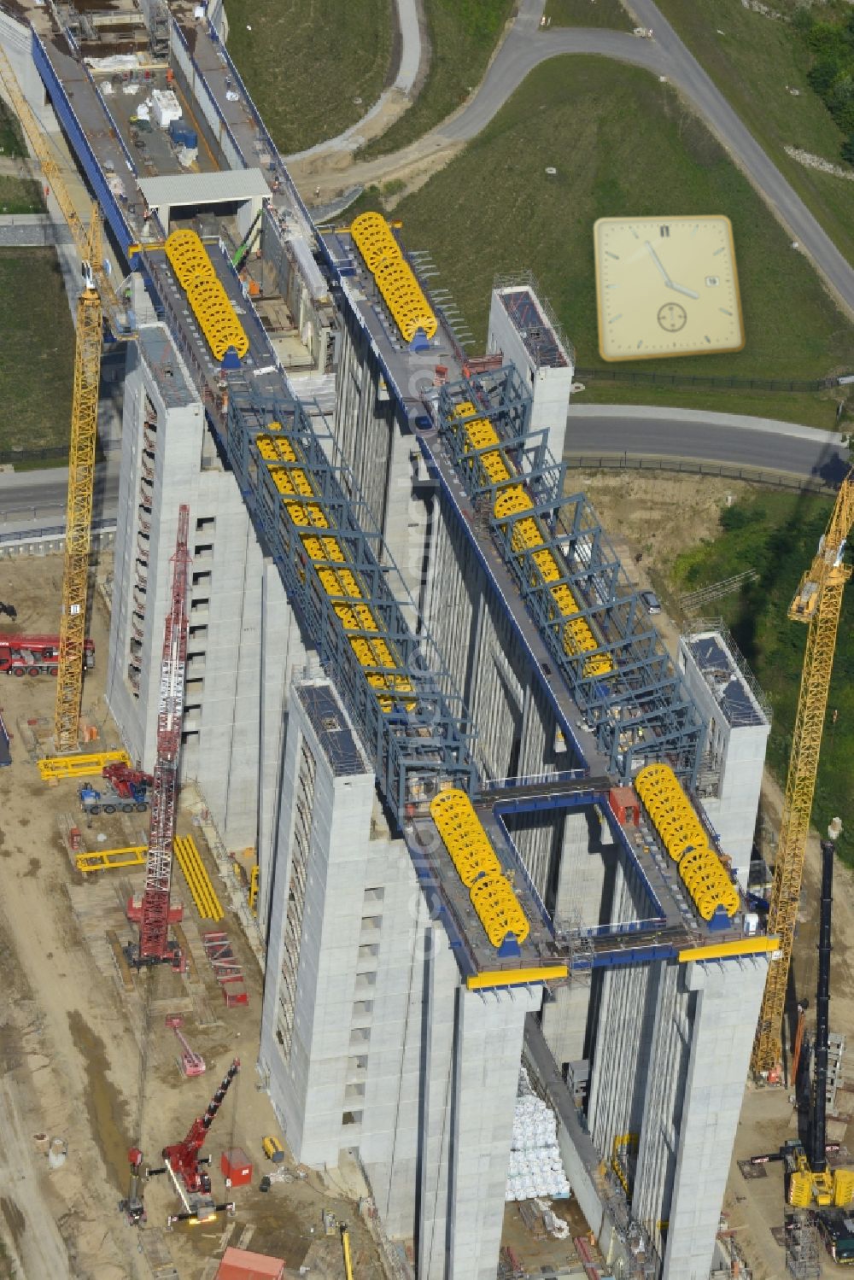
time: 3:56
